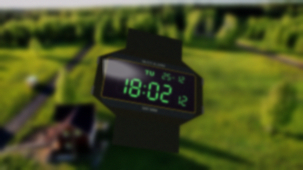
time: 18:02
